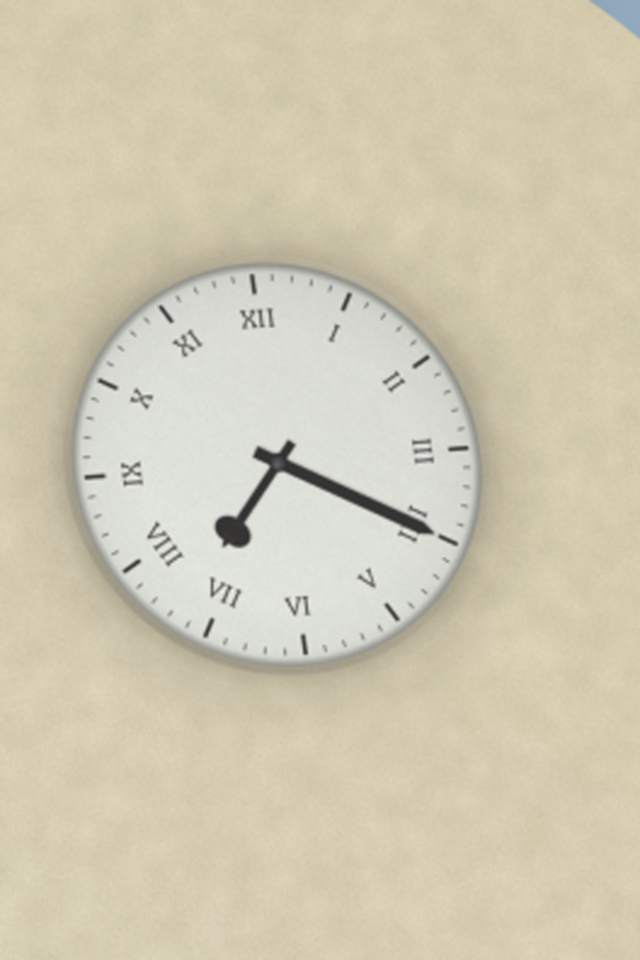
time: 7:20
